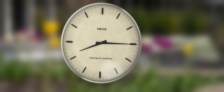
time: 8:15
